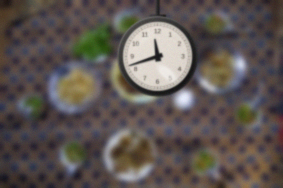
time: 11:42
